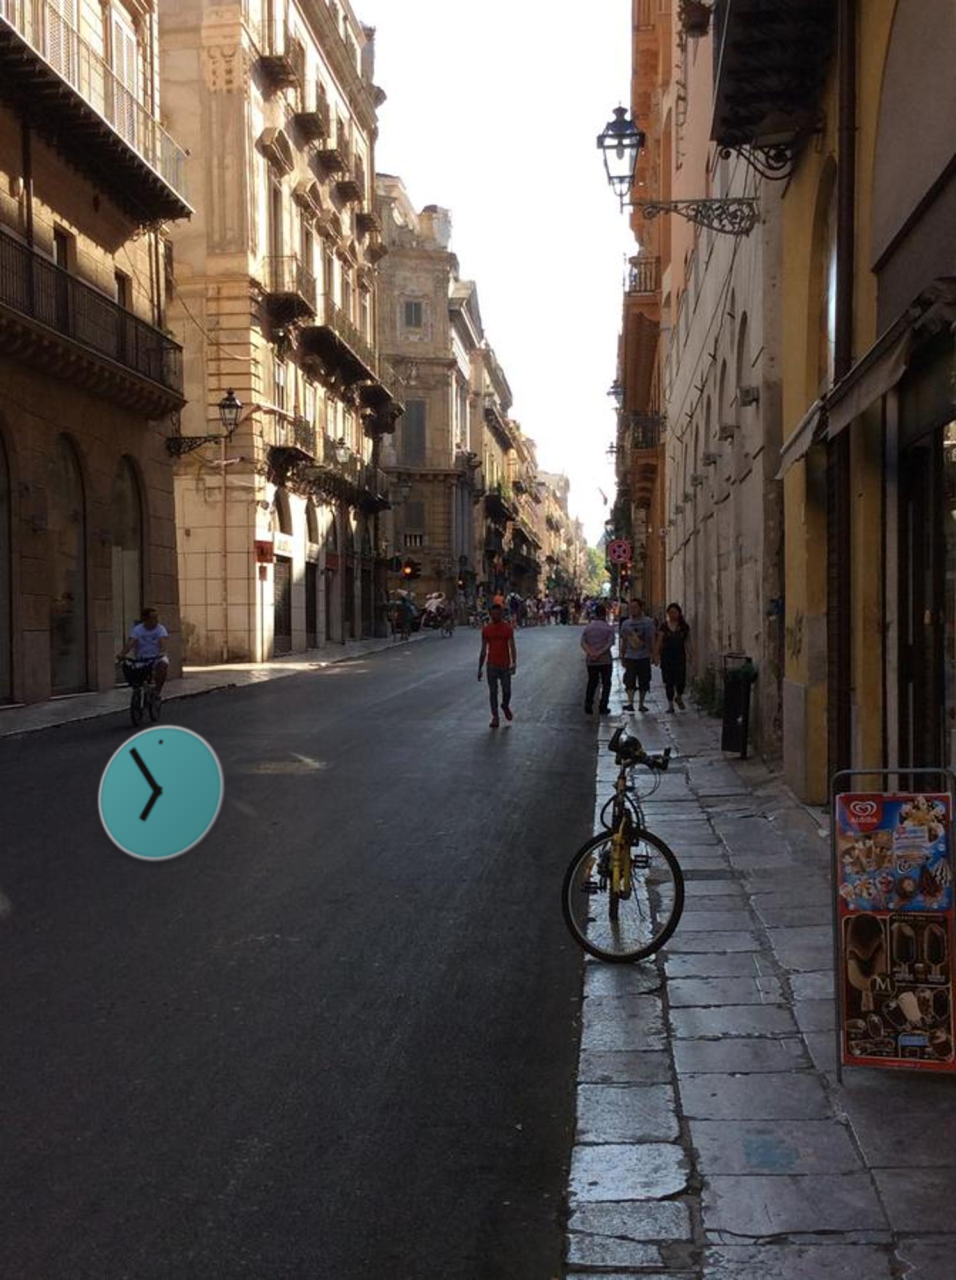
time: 6:54
